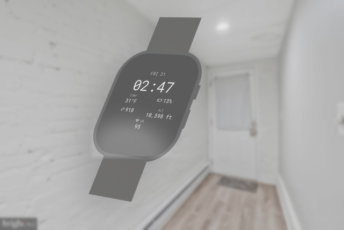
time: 2:47
